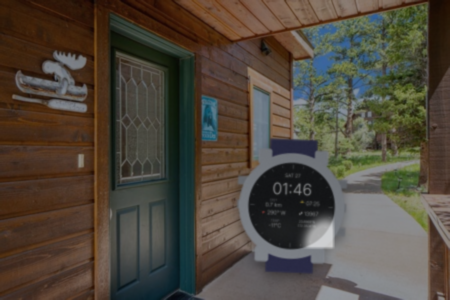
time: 1:46
